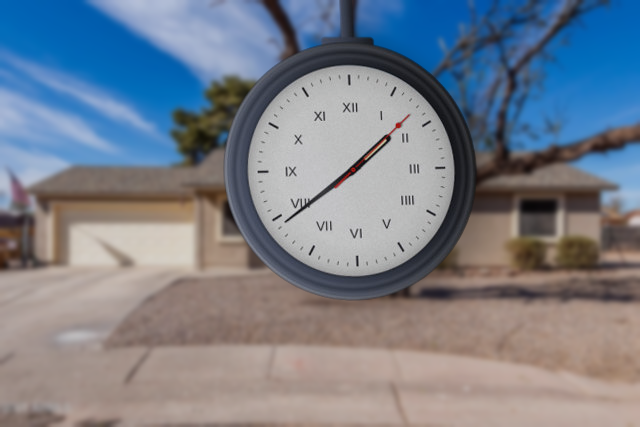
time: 1:39:08
